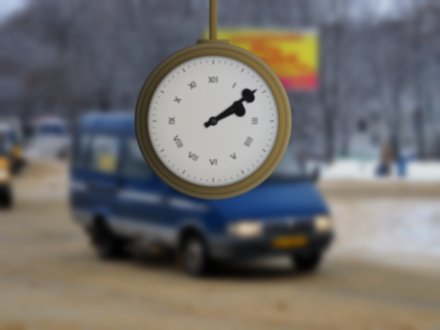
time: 2:09
